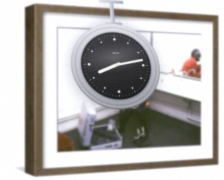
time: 8:13
